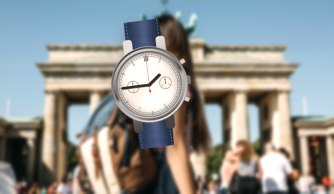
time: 1:45
